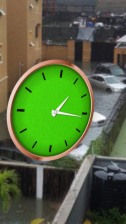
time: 1:16
